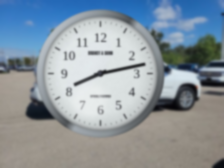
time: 8:13
